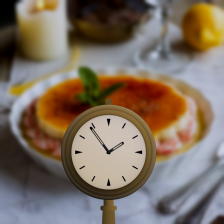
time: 1:54
